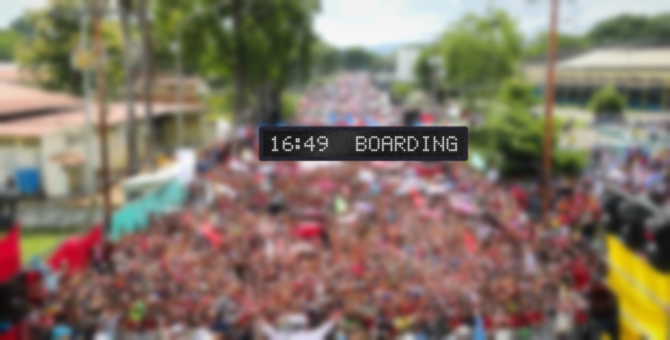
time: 16:49
